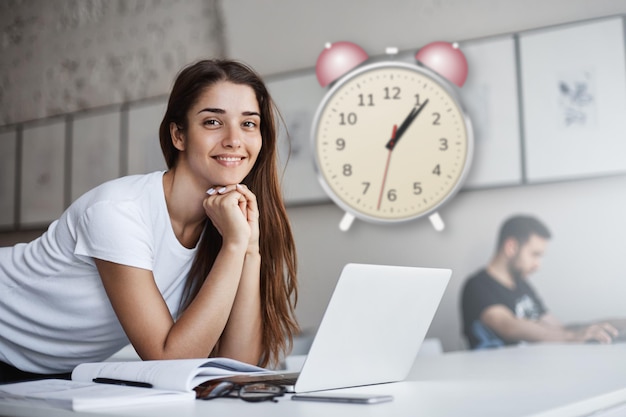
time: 1:06:32
